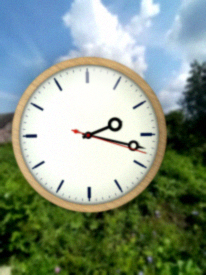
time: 2:17:18
